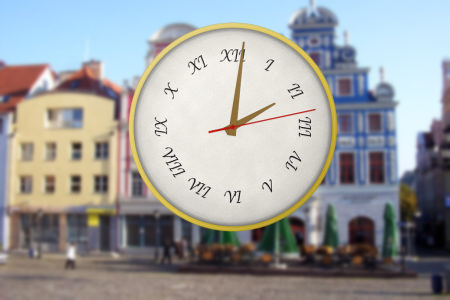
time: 2:01:13
